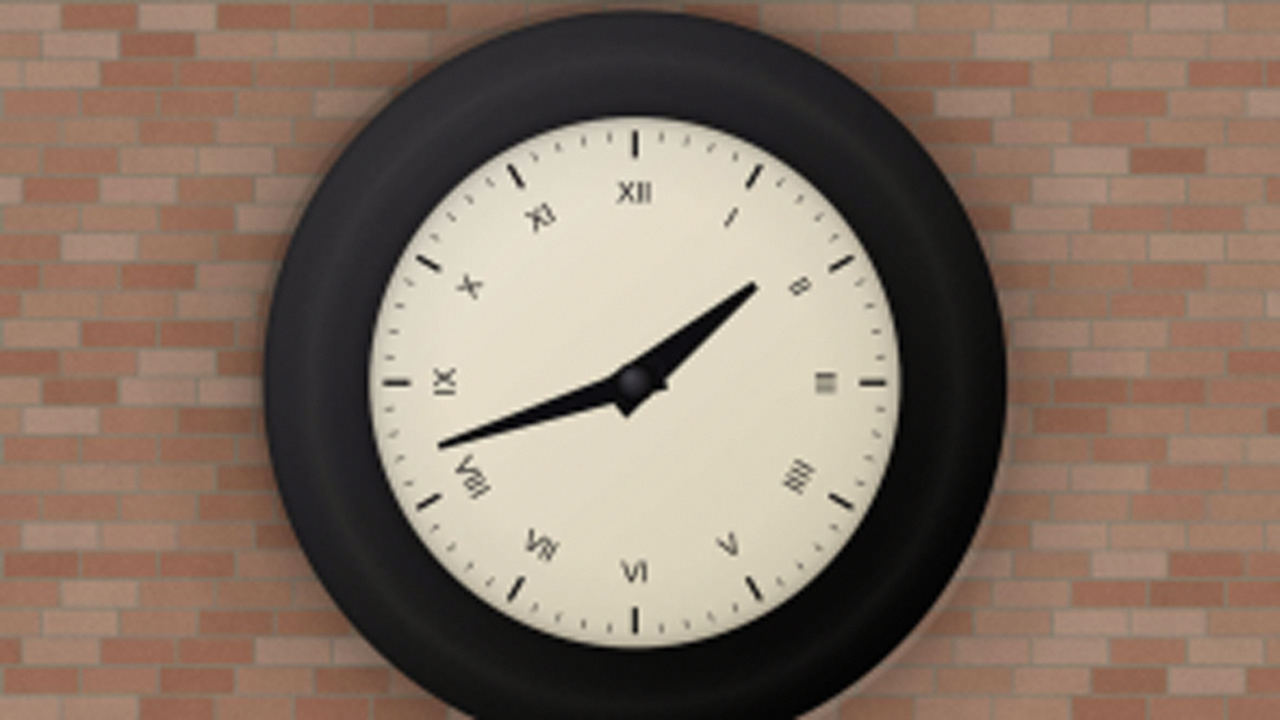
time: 1:42
